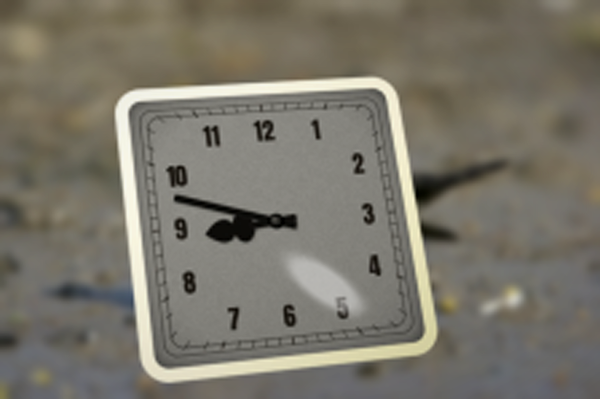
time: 8:48
